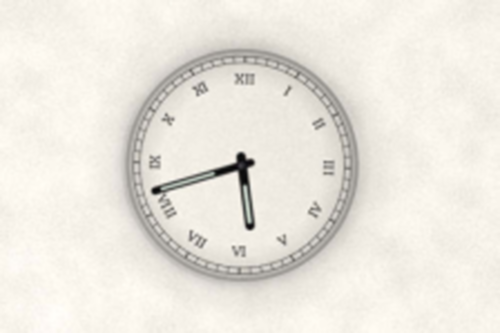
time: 5:42
